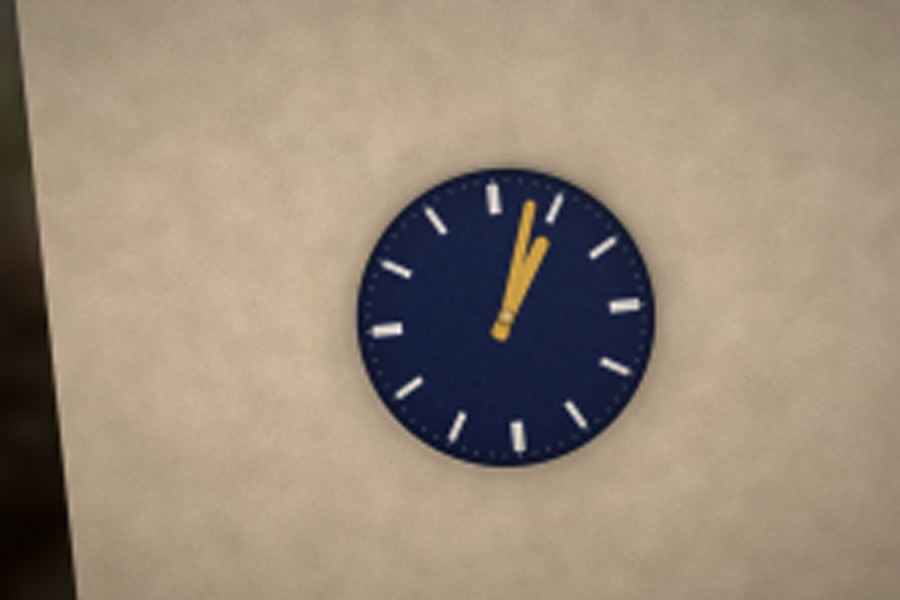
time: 1:03
